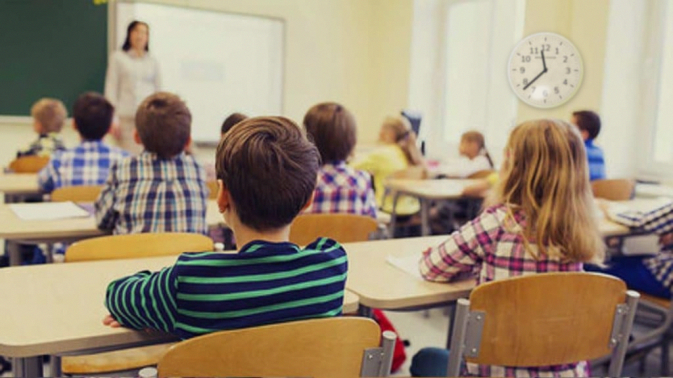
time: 11:38
